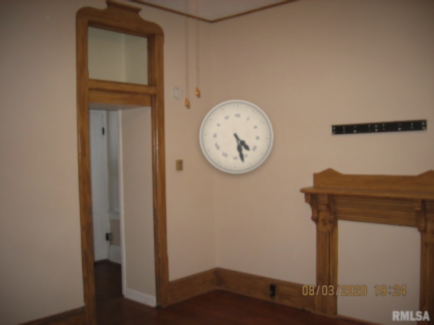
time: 4:27
